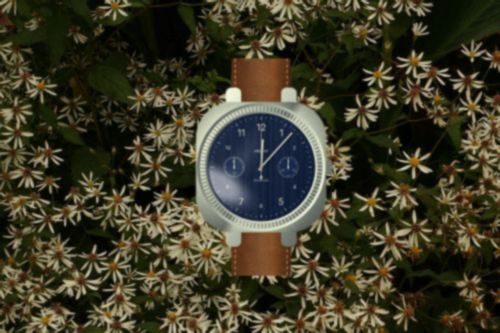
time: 12:07
